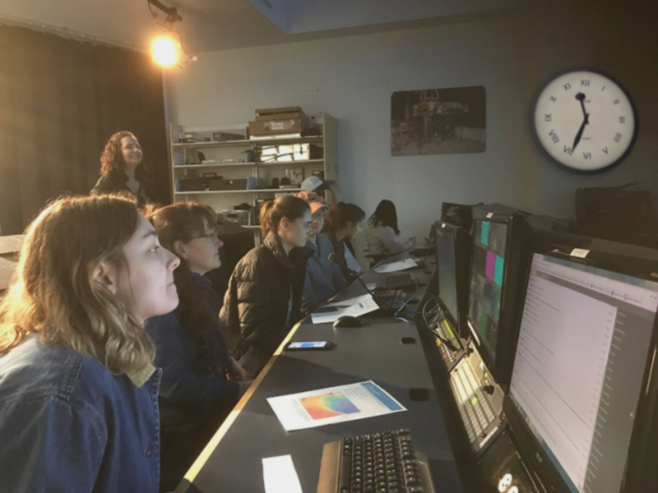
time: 11:34
